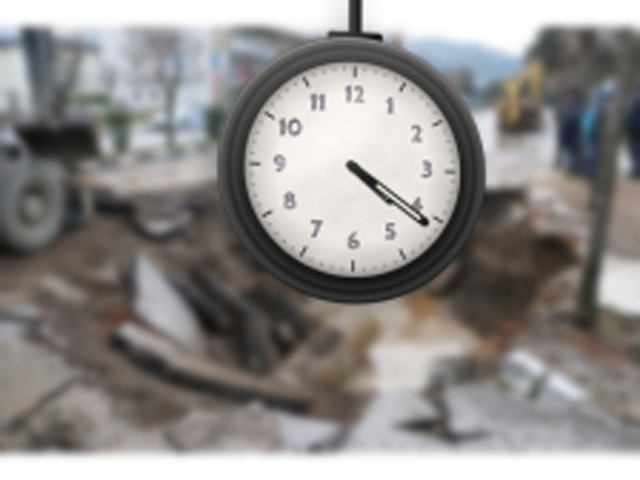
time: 4:21
